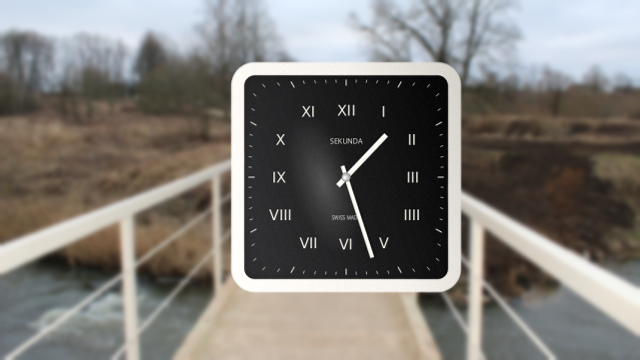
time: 1:27
